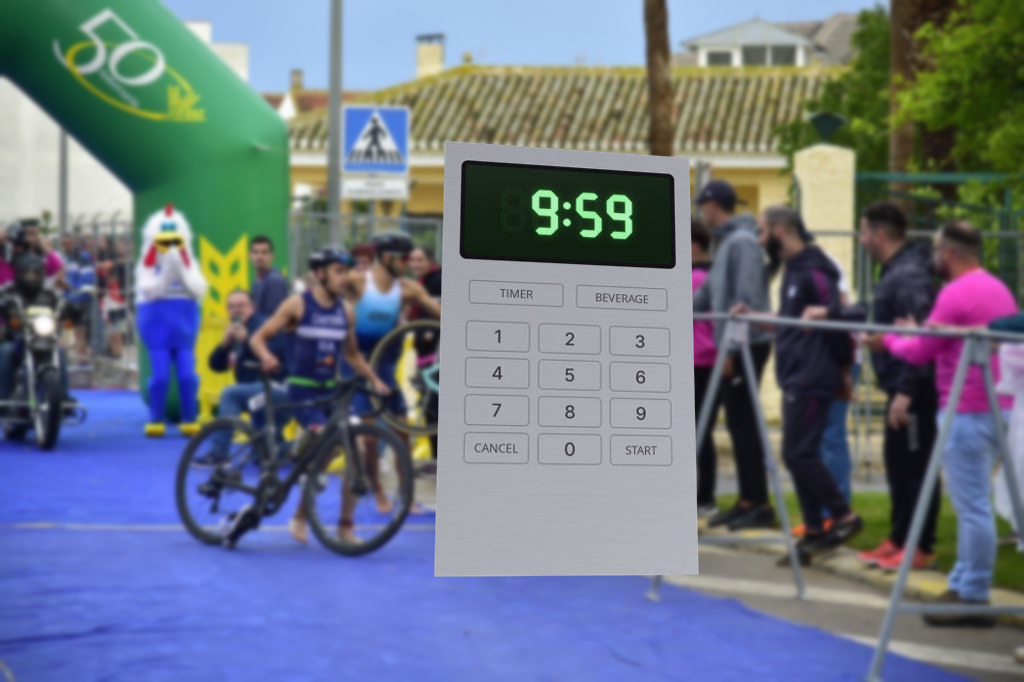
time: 9:59
